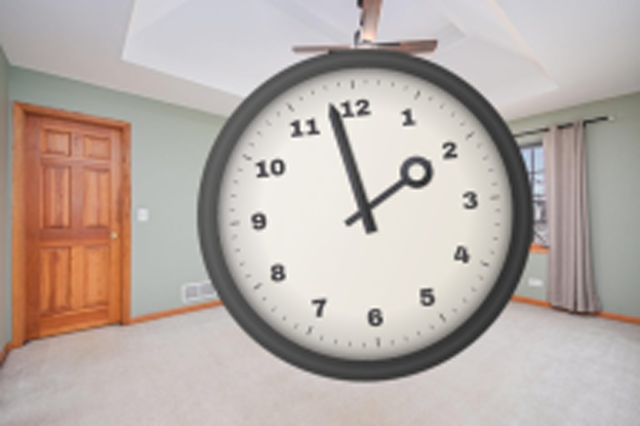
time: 1:58
